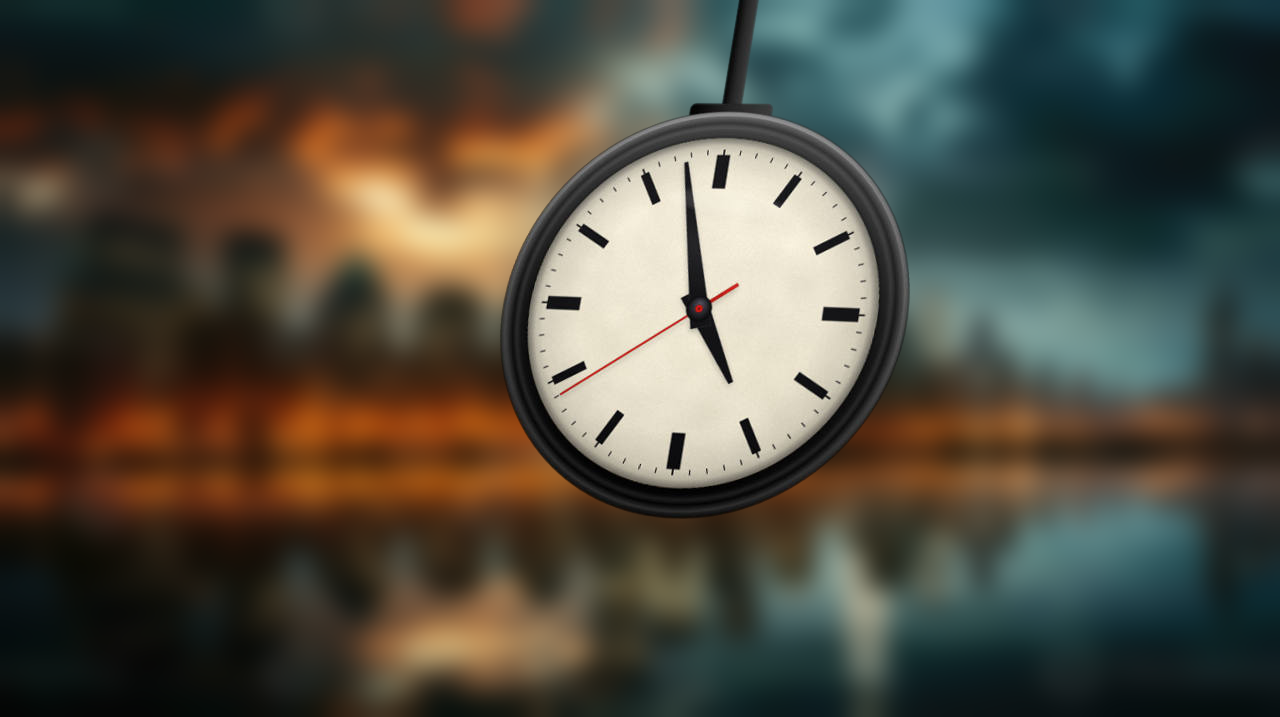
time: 4:57:39
